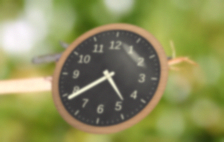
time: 4:39
